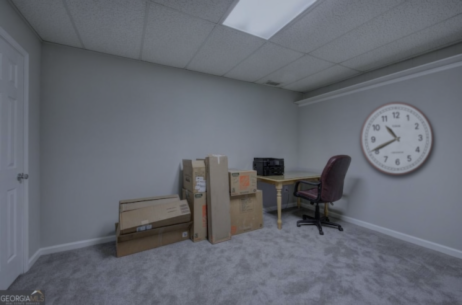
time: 10:41
